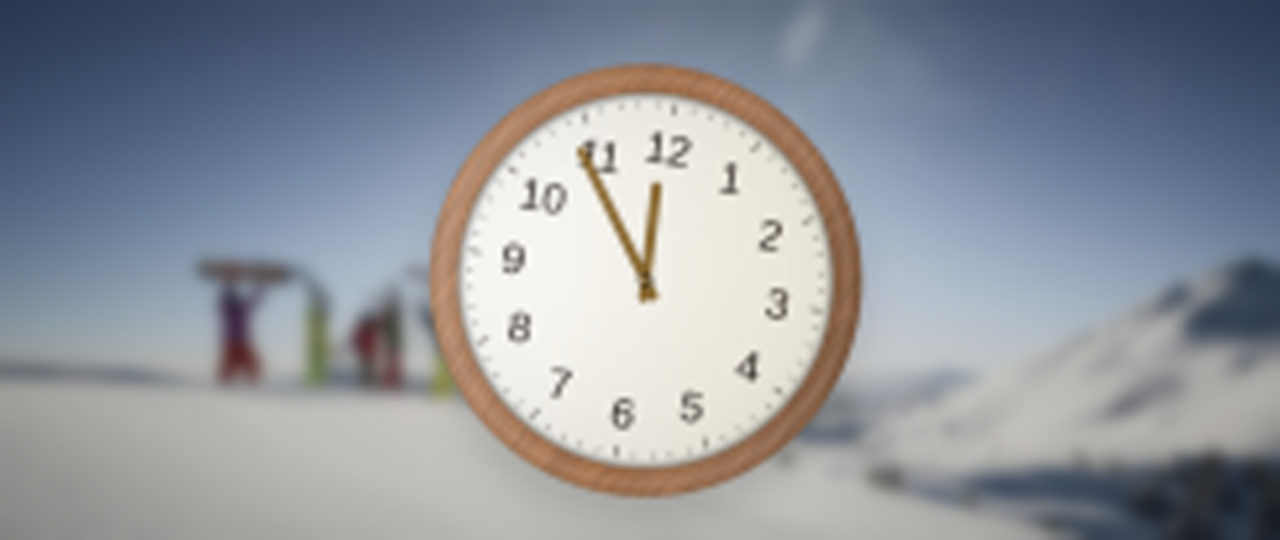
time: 11:54
